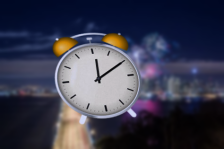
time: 12:10
